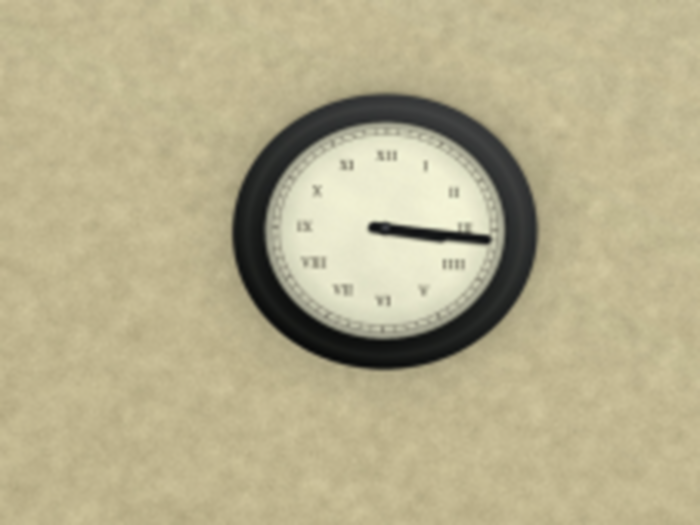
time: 3:16
